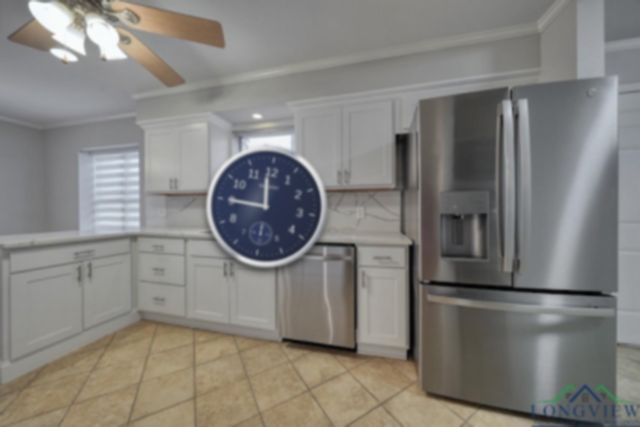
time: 11:45
